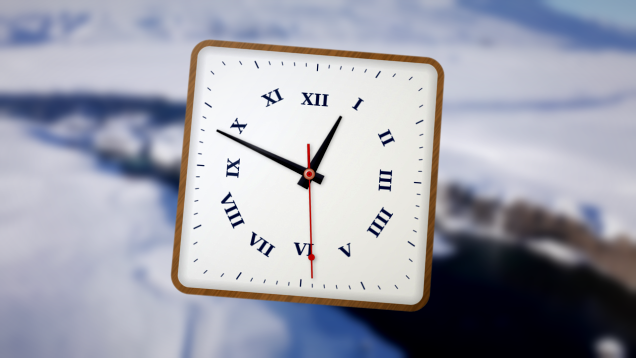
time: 12:48:29
